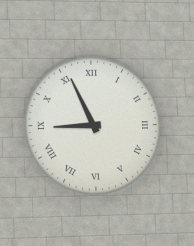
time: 8:56
